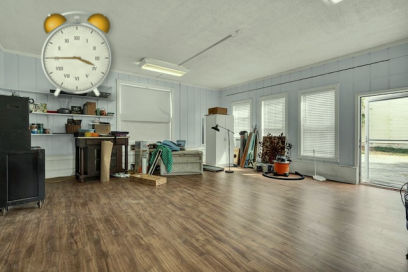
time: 3:45
